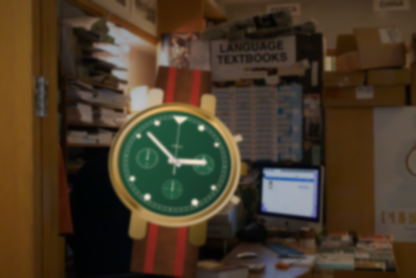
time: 2:52
